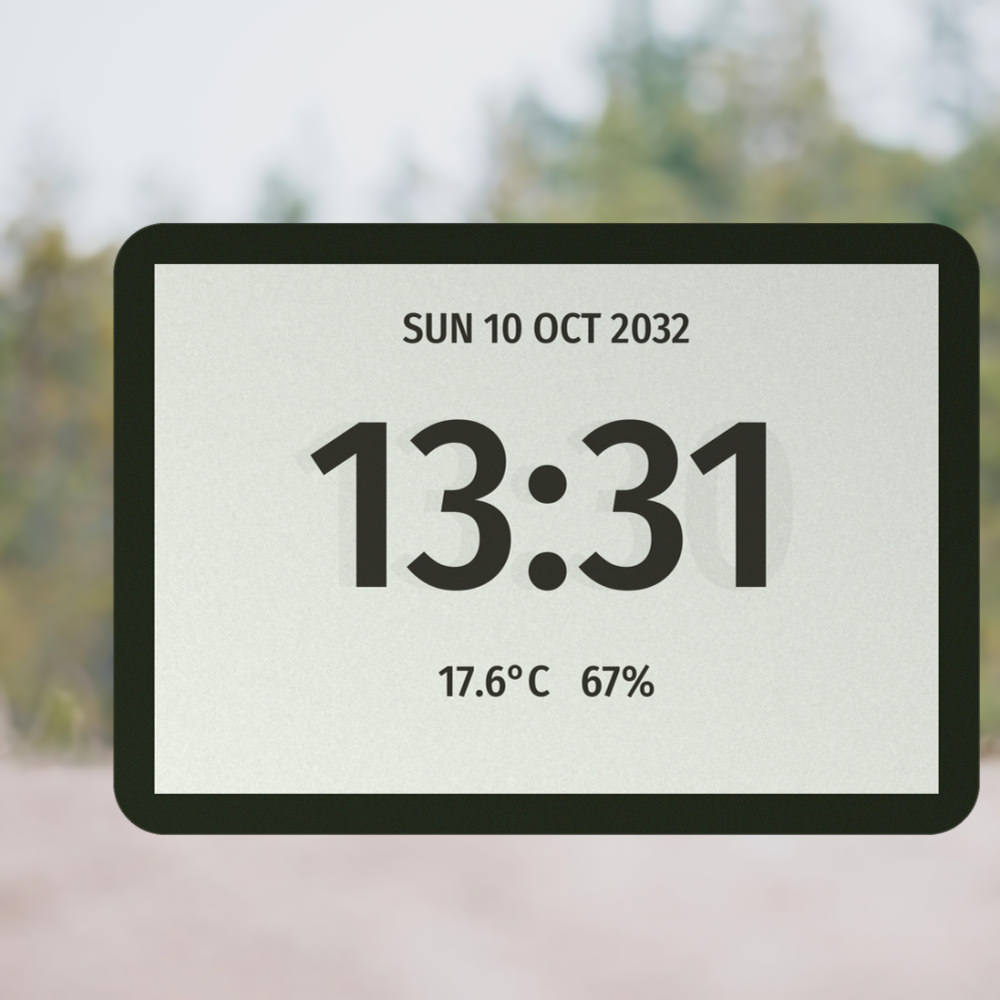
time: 13:31
